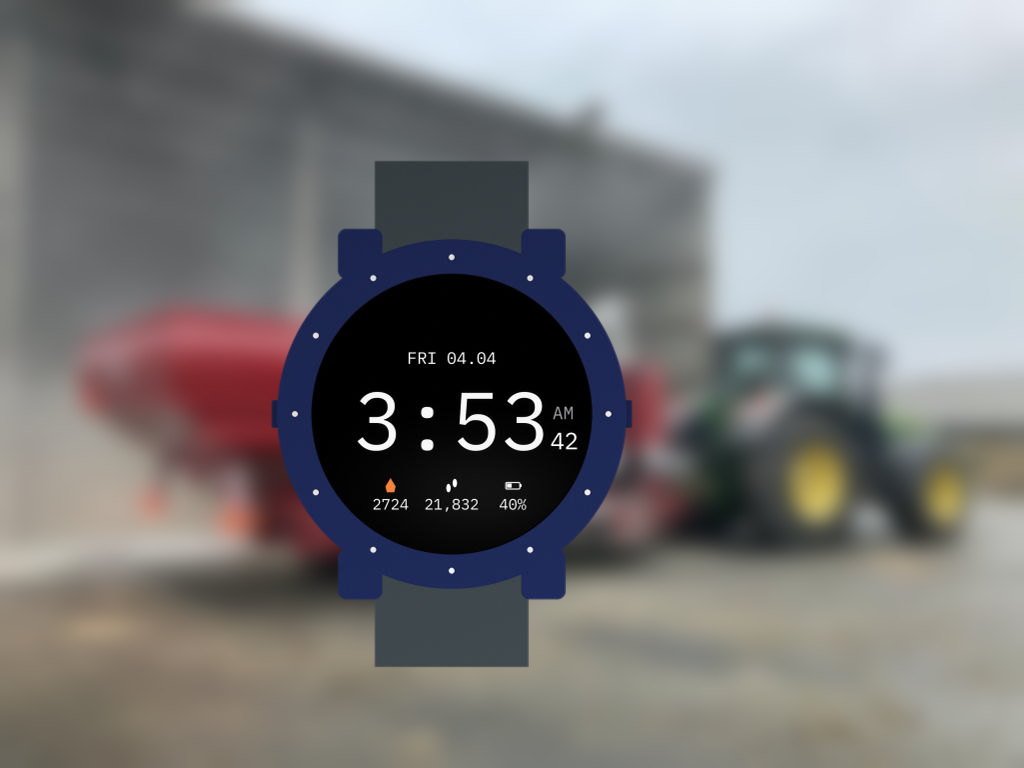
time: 3:53:42
